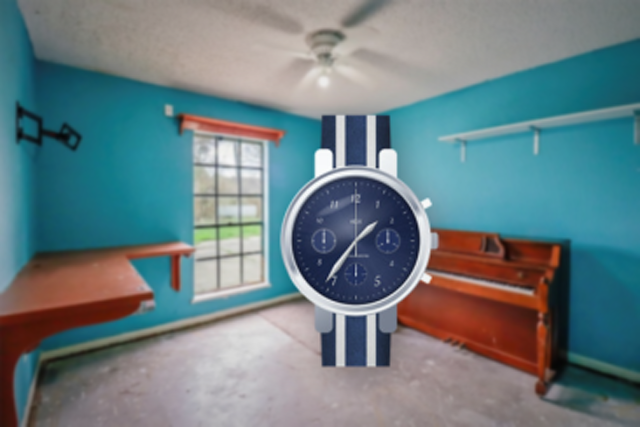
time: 1:36
